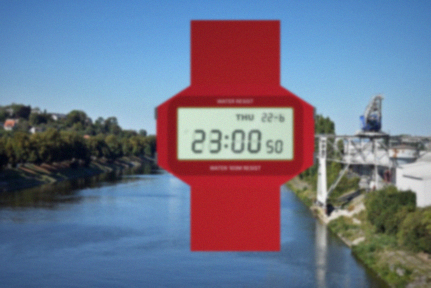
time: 23:00:50
